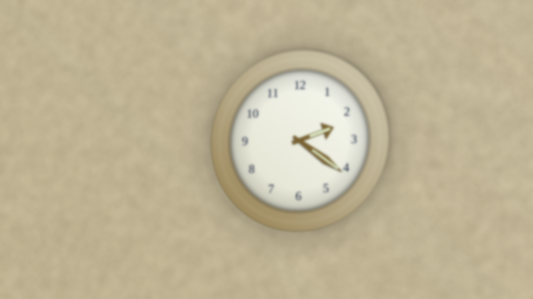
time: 2:21
